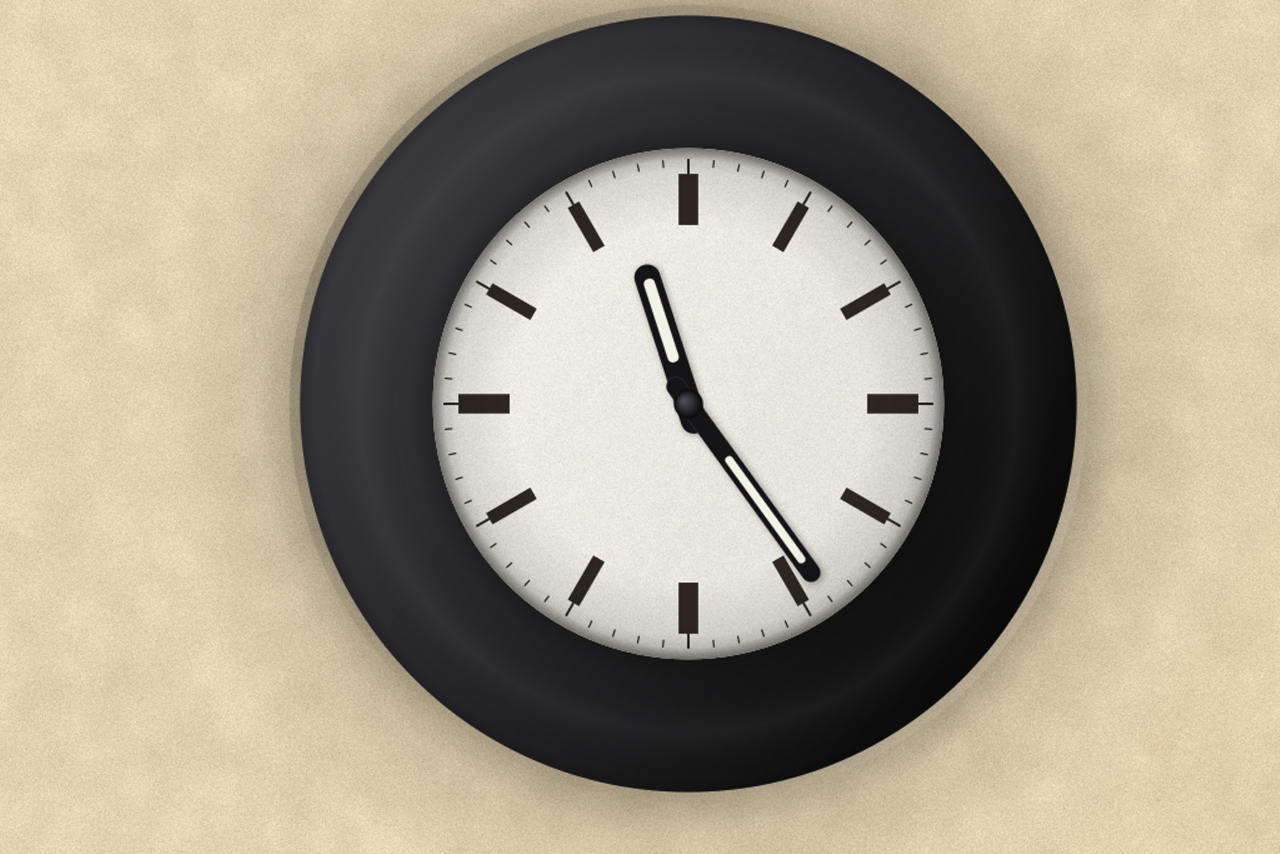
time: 11:24
